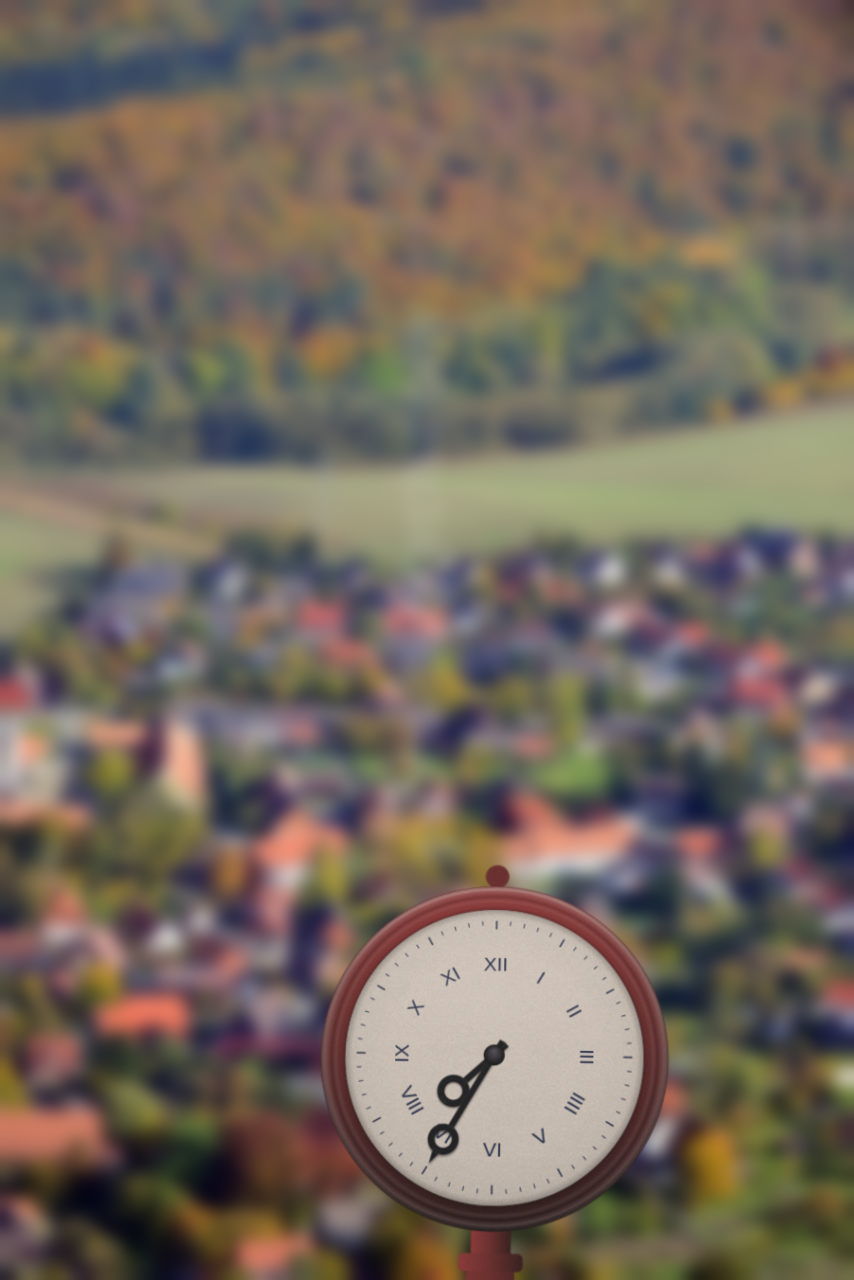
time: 7:35
